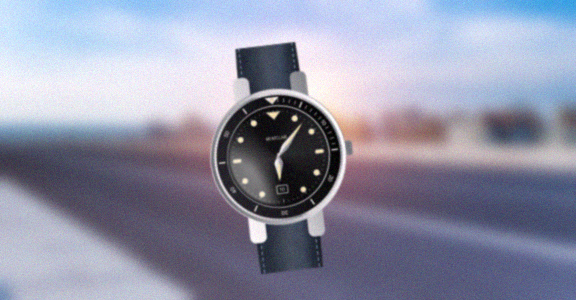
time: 6:07
